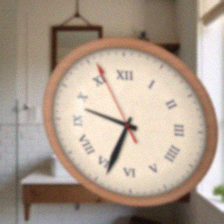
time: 9:33:56
